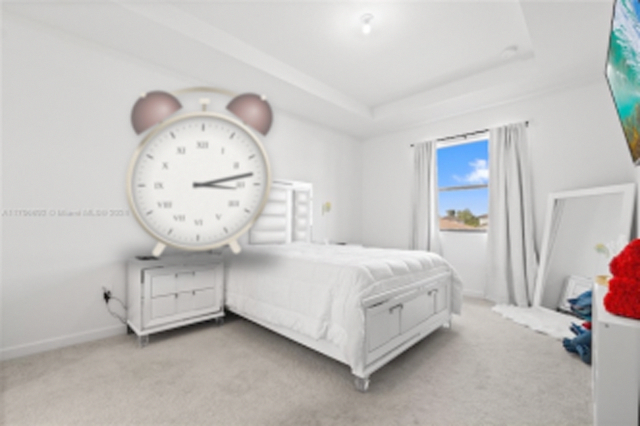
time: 3:13
